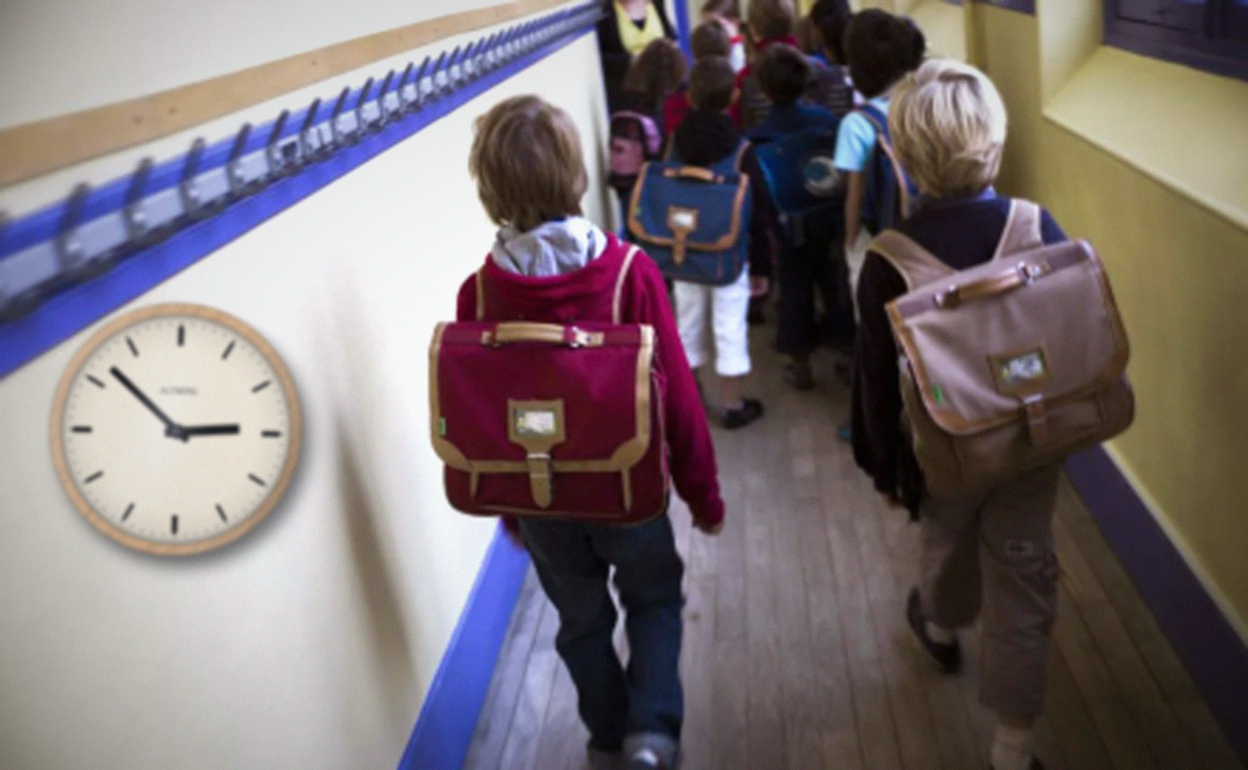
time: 2:52
